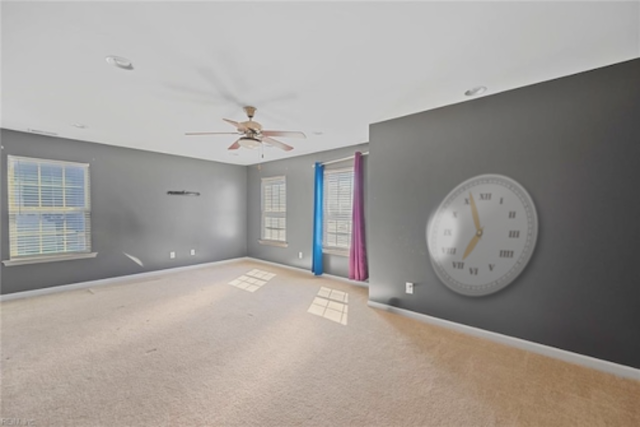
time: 6:56
